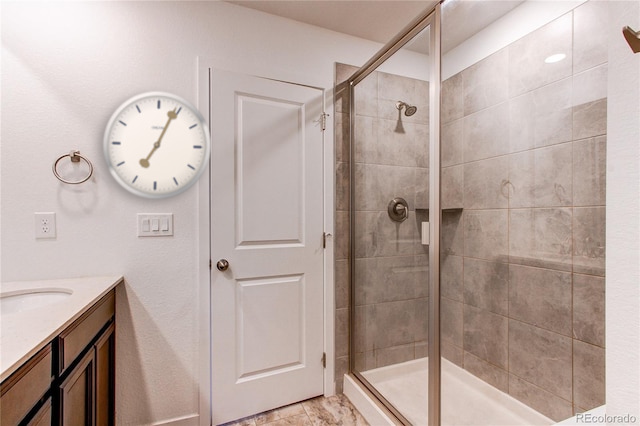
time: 7:04
